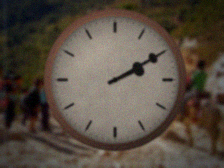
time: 2:10
